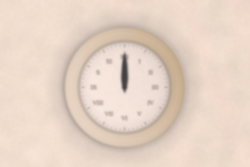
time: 12:00
